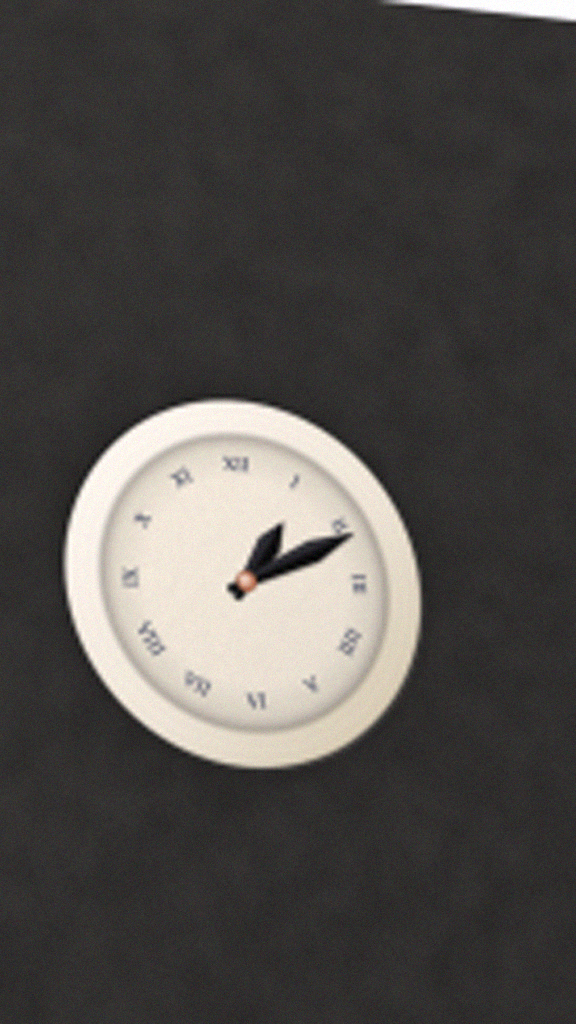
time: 1:11
